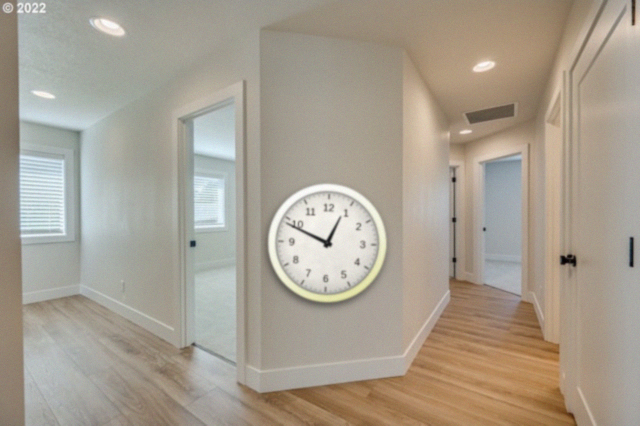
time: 12:49
